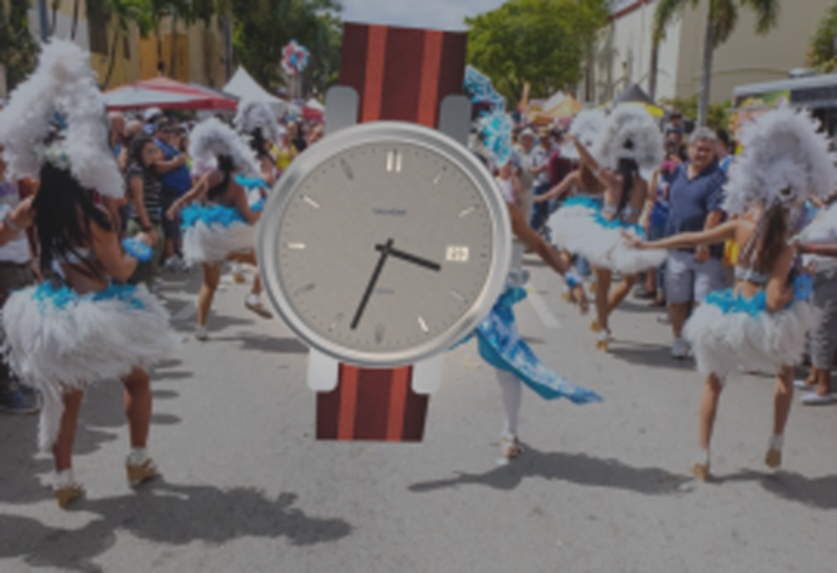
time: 3:33
